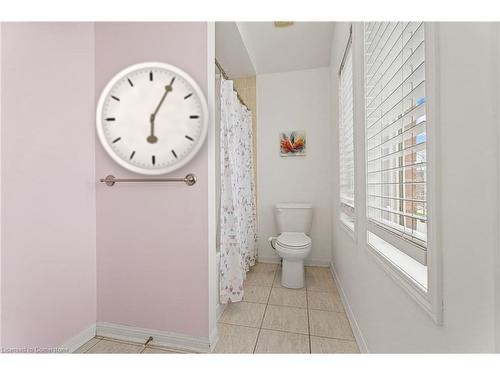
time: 6:05
